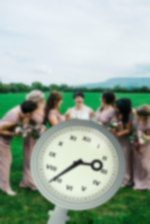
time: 2:36
